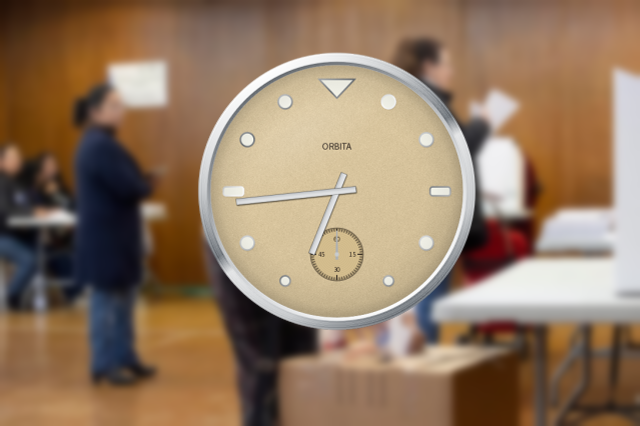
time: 6:44
